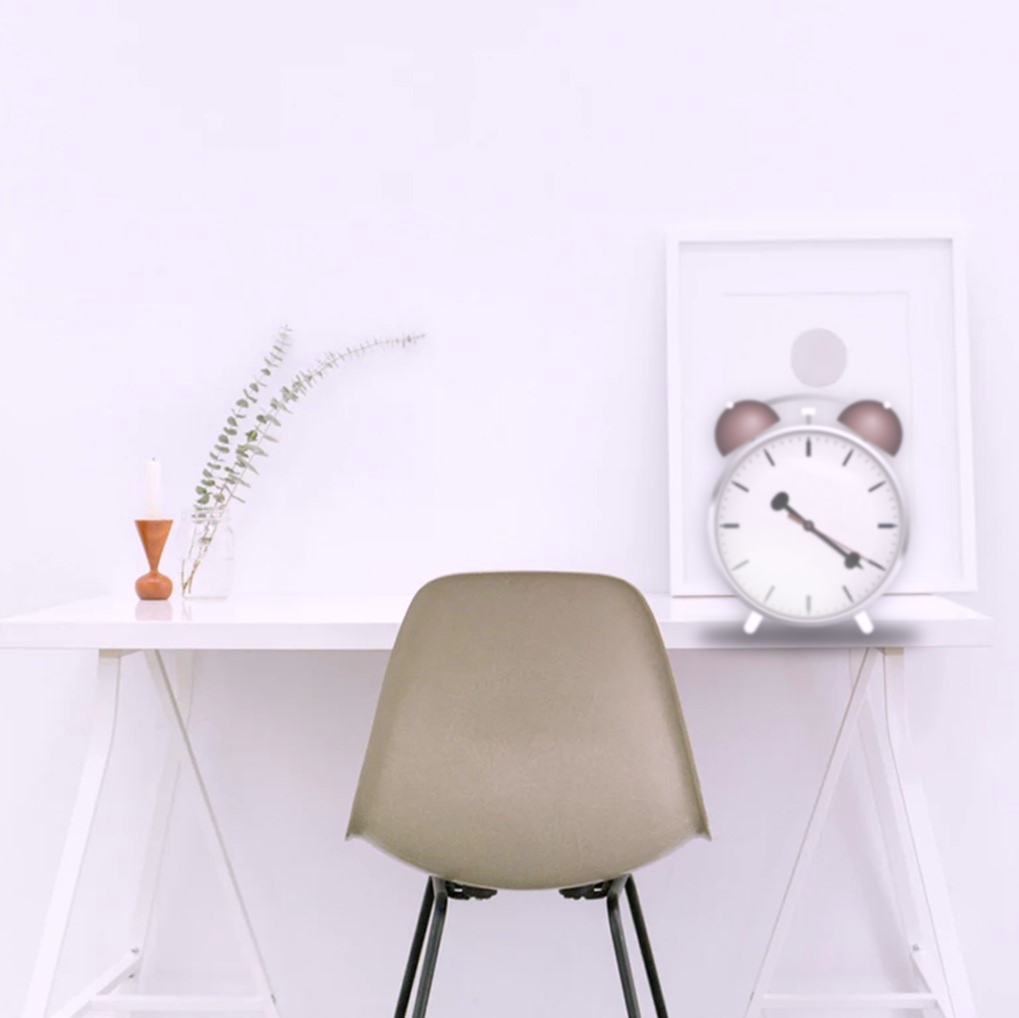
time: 10:21:20
